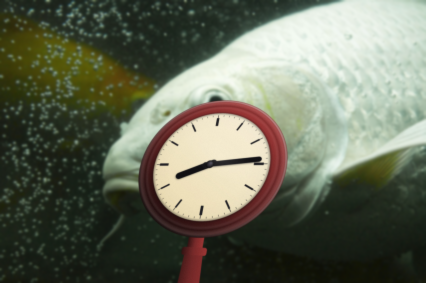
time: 8:14
